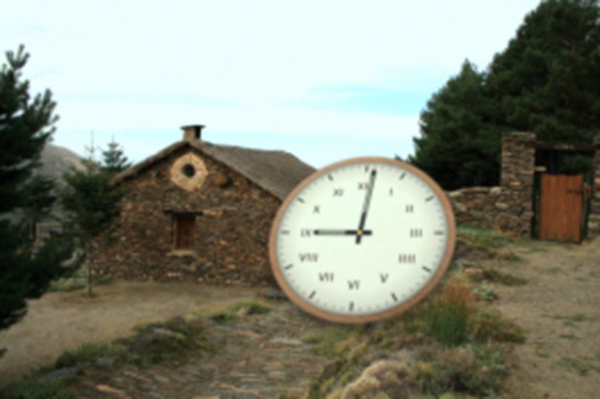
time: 9:01
